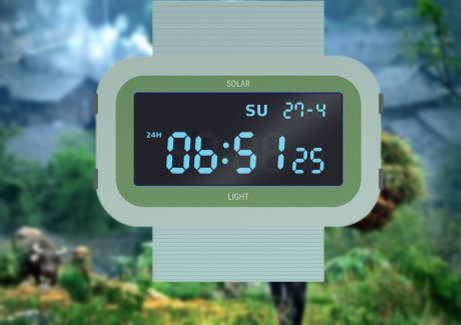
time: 6:51:25
